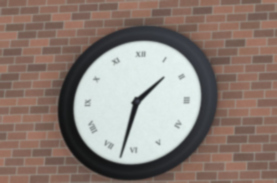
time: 1:32
